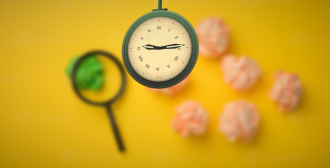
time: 9:14
